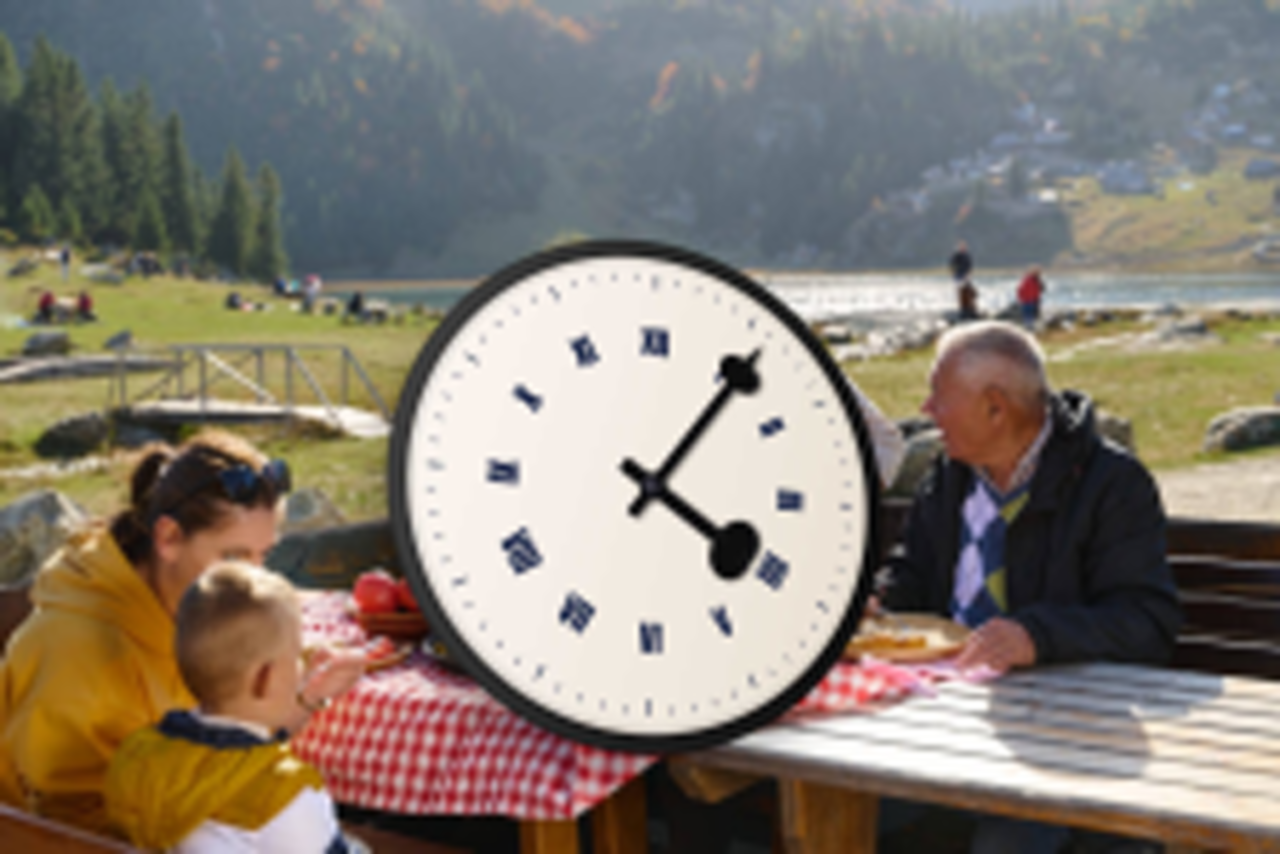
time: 4:06
